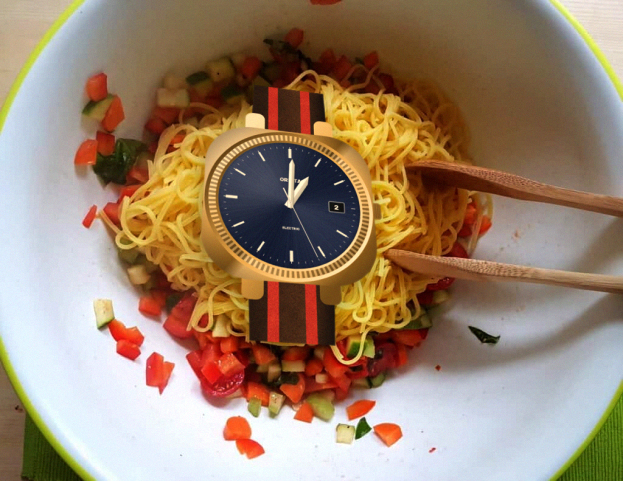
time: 1:00:26
